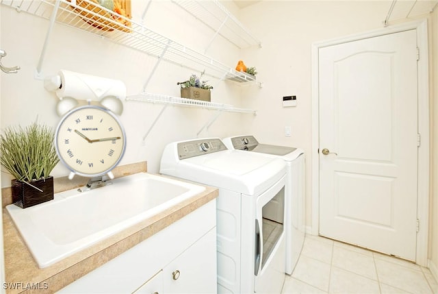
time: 10:14
